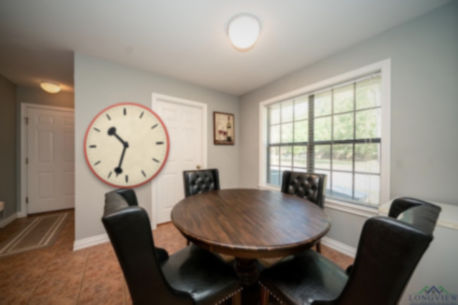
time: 10:33
